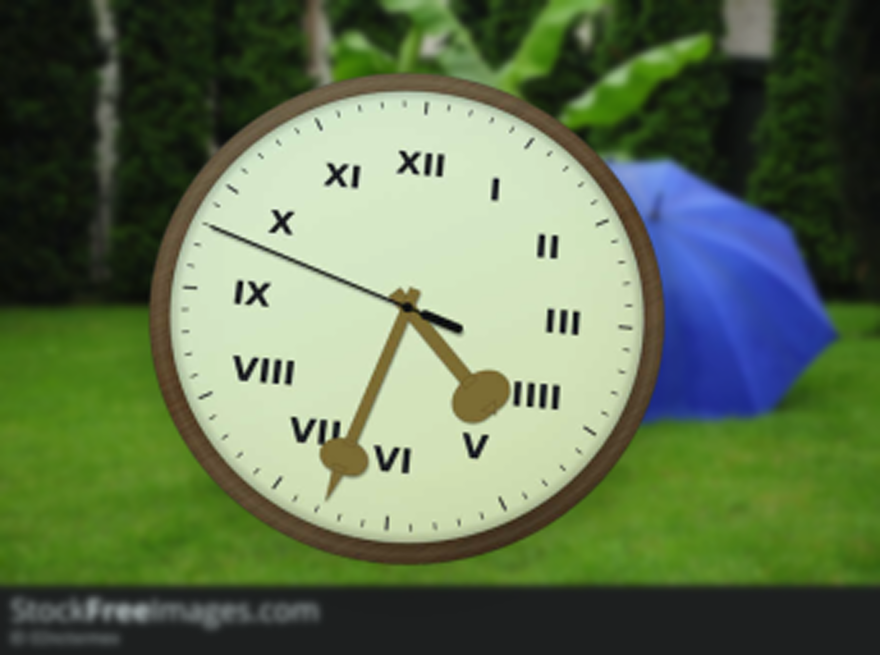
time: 4:32:48
